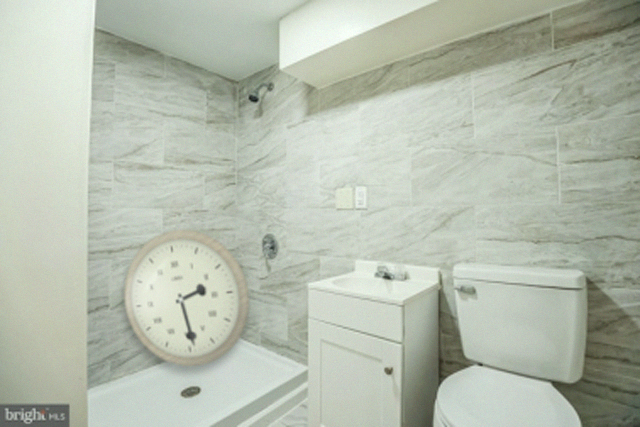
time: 2:29
